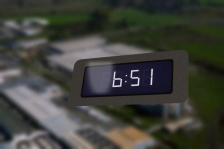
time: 6:51
